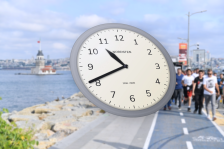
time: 10:41
